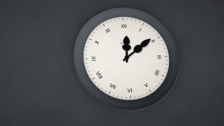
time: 12:09
